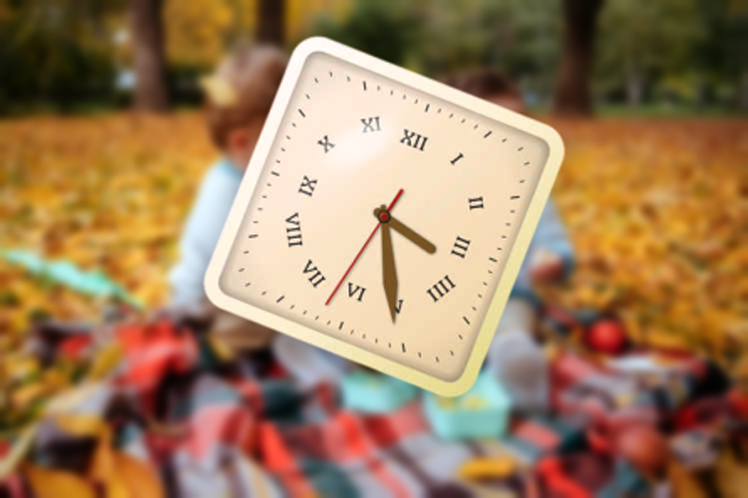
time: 3:25:32
